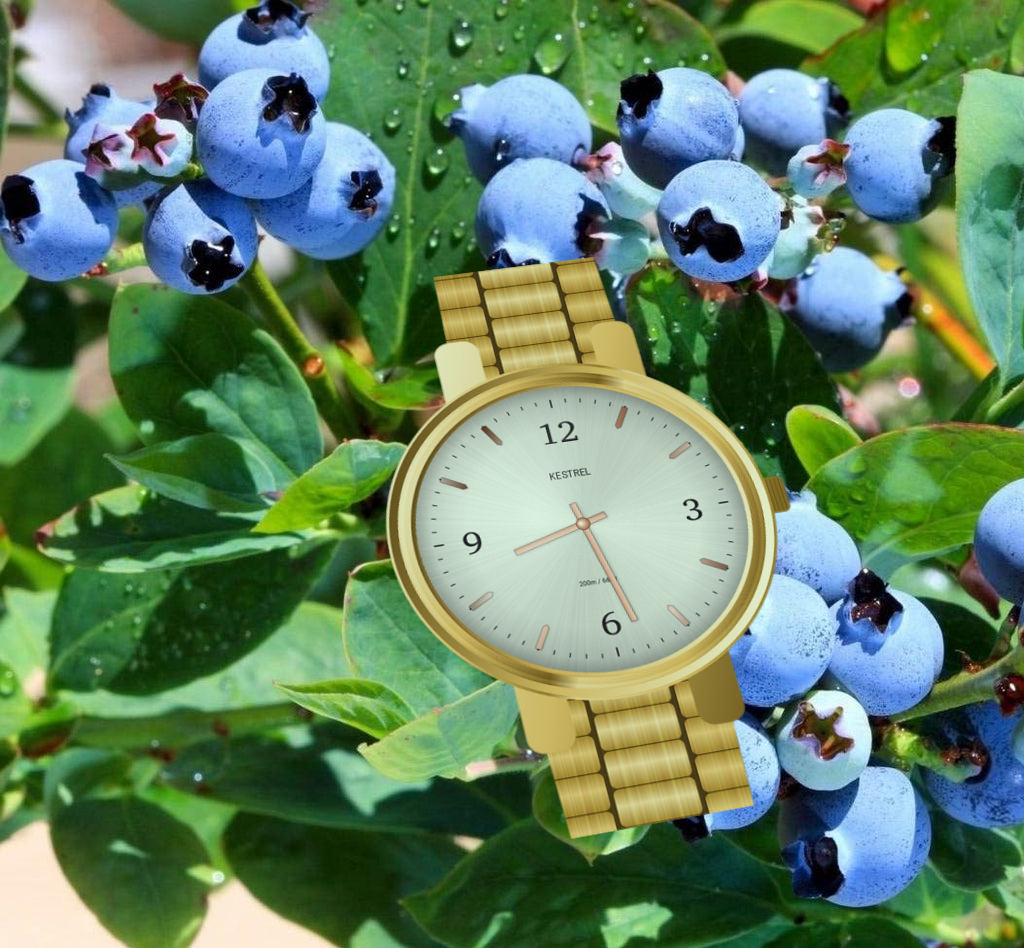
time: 8:28
